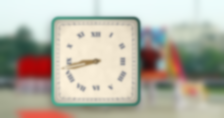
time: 8:43
